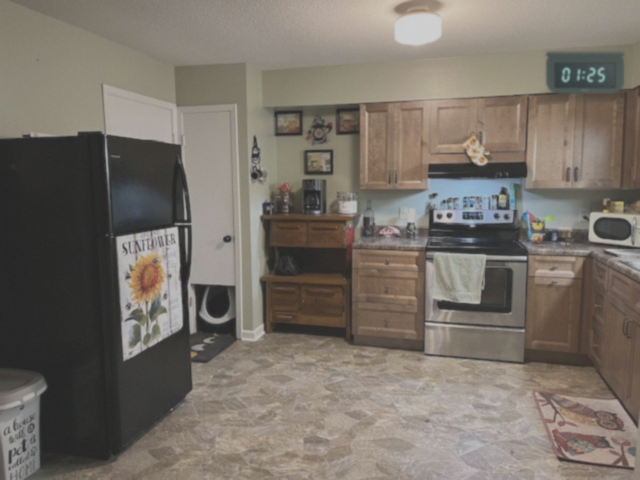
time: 1:25
